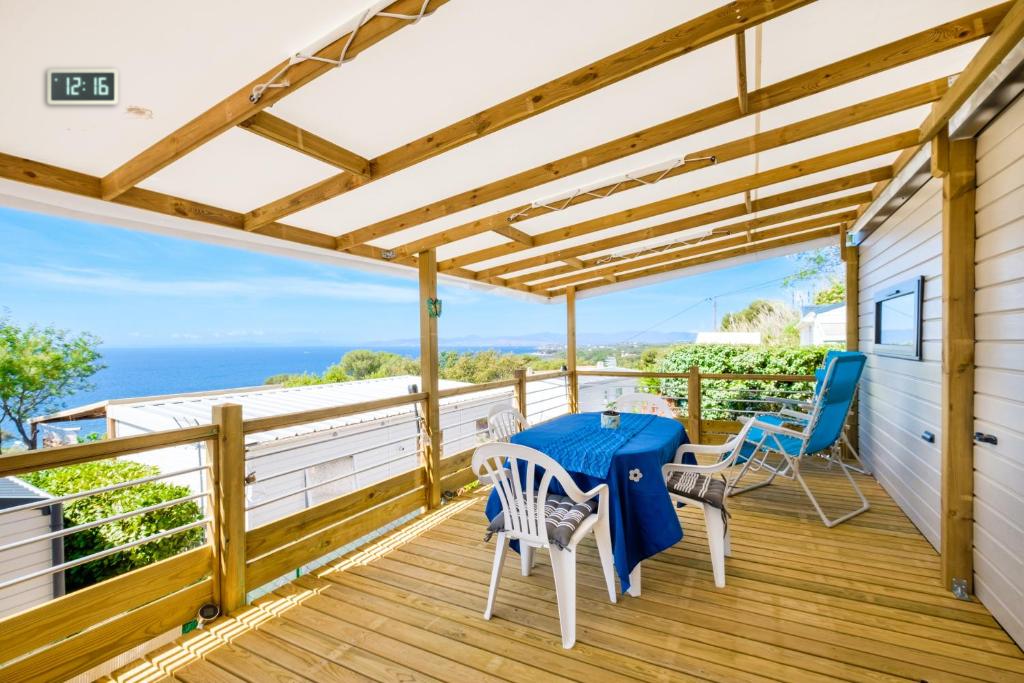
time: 12:16
